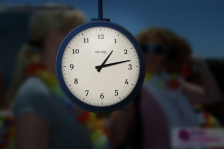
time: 1:13
